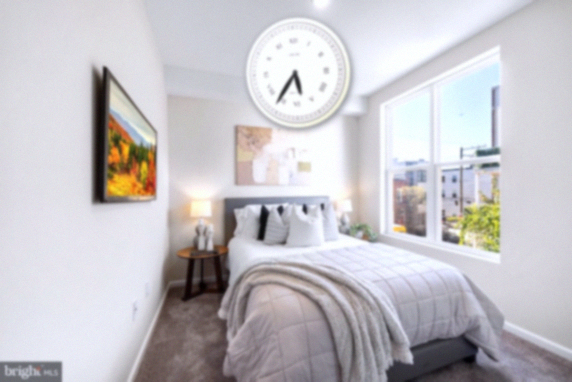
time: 5:36
